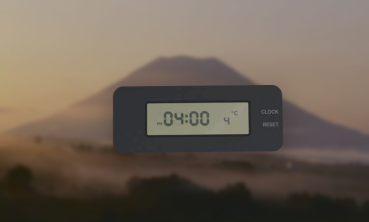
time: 4:00
